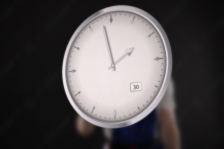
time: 1:58
